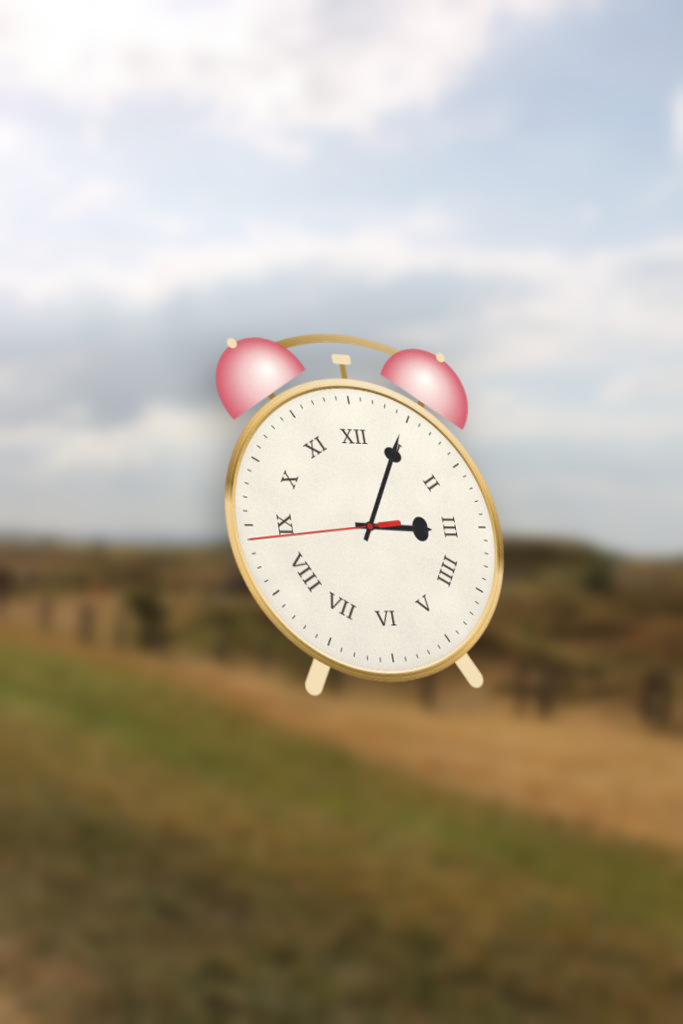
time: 3:04:44
